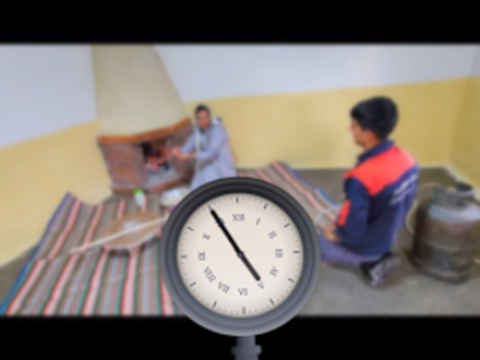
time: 4:55
